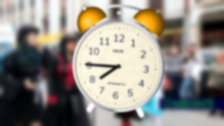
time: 7:45
